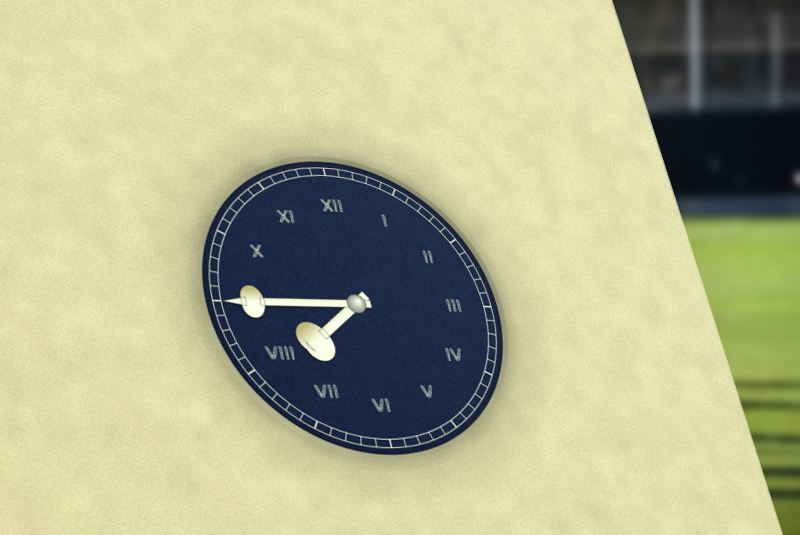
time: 7:45
